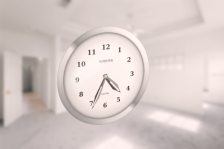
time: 4:34
